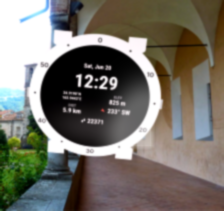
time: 12:29
